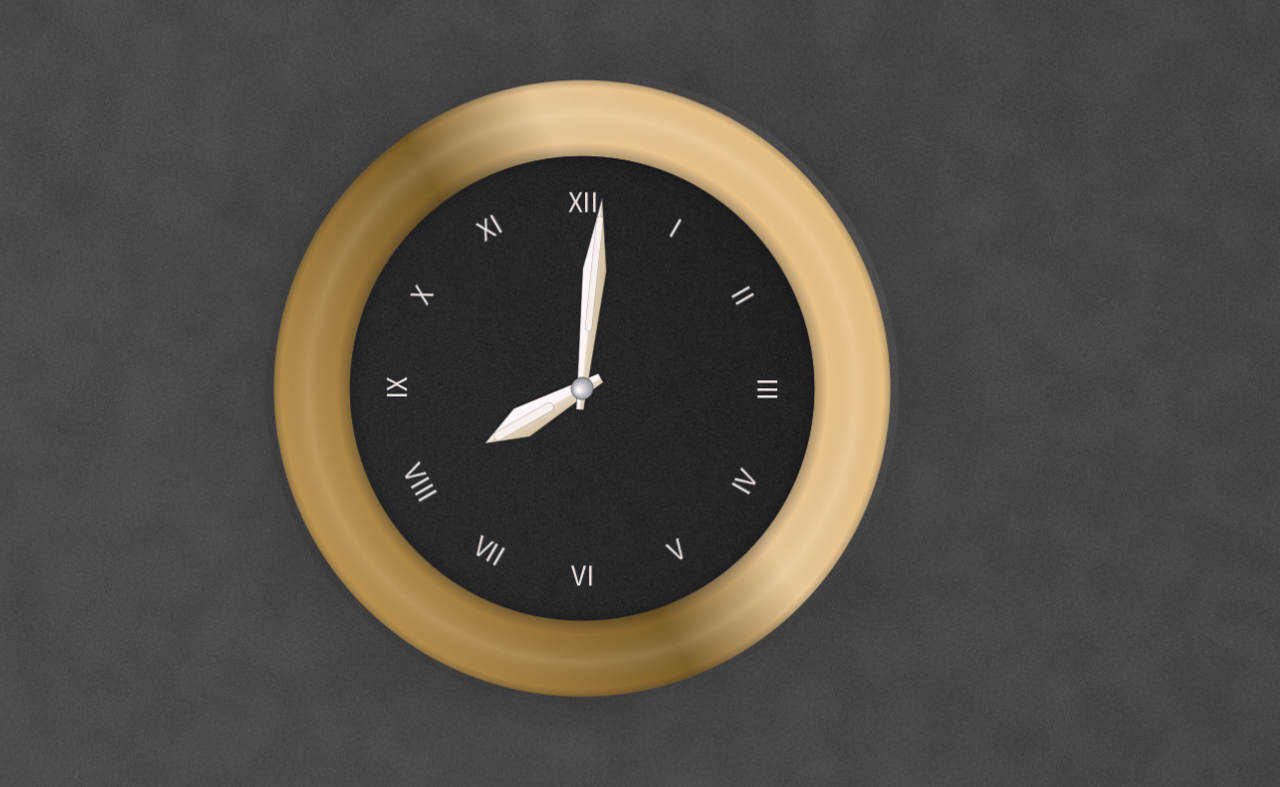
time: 8:01
